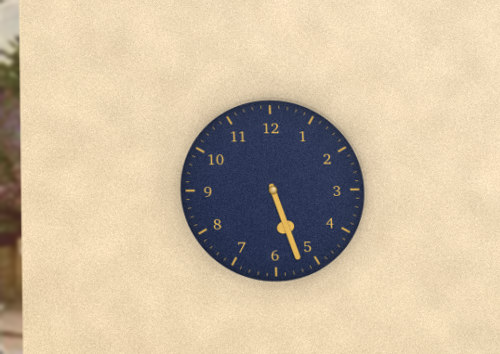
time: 5:27
